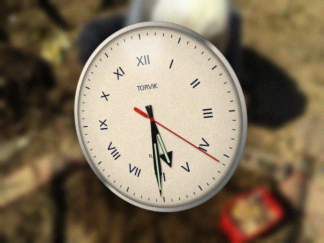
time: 5:30:21
